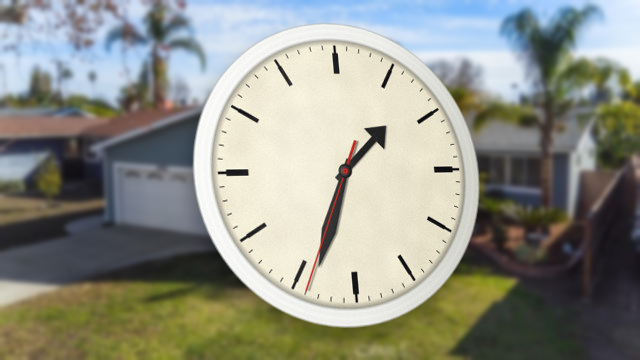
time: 1:33:34
